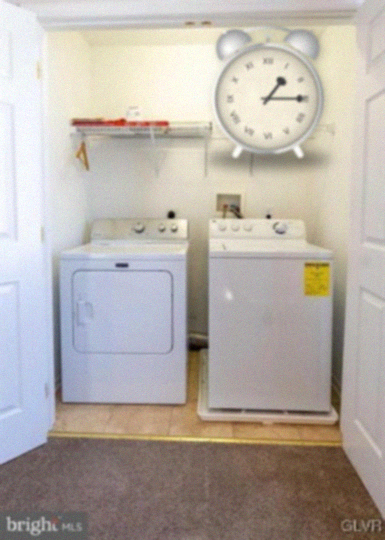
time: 1:15
